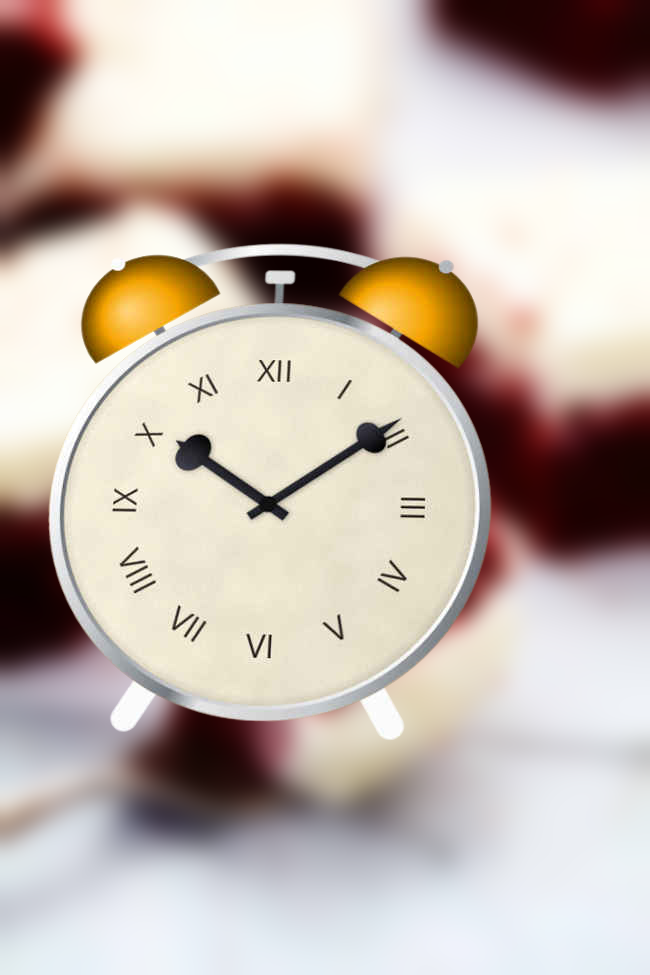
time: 10:09
